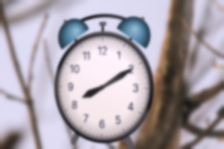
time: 8:10
